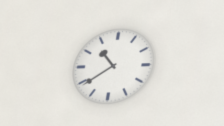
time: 10:39
